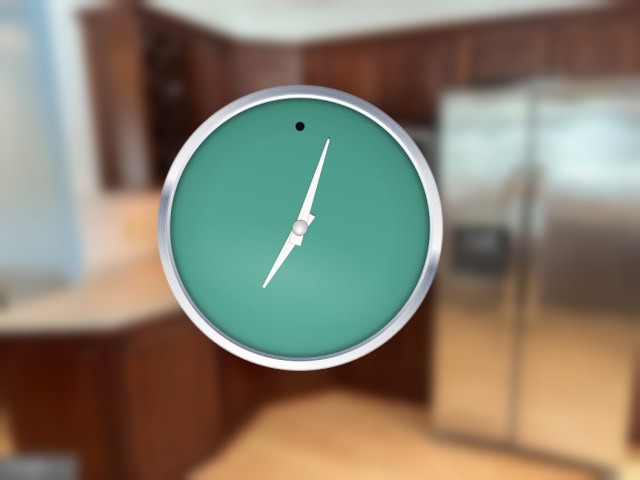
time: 7:03
